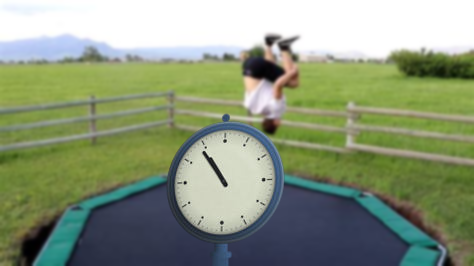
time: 10:54
